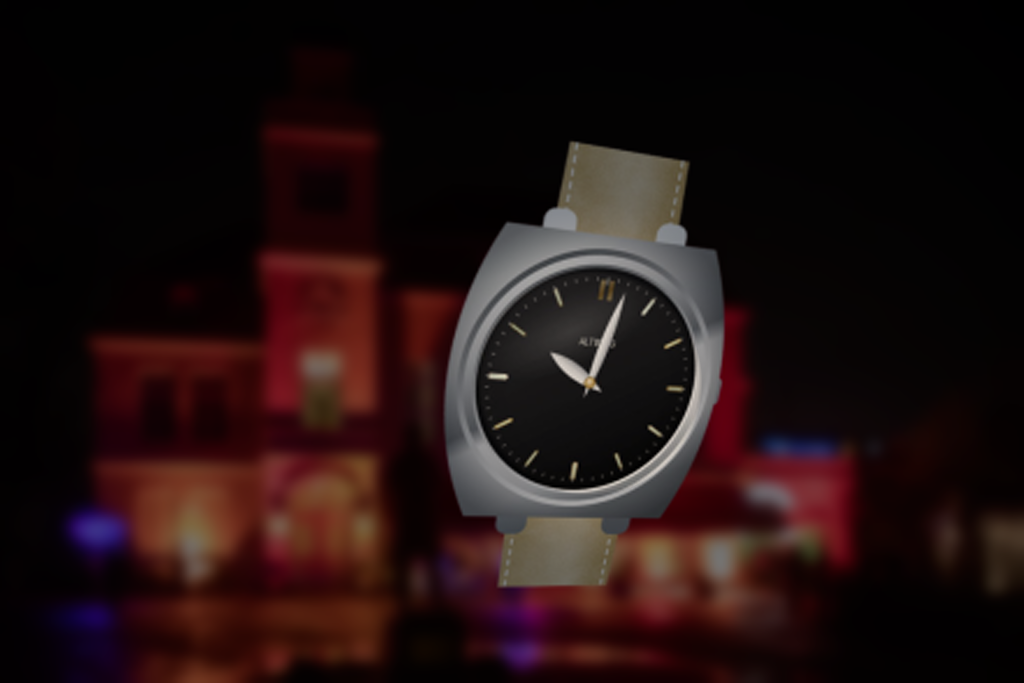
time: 10:02
